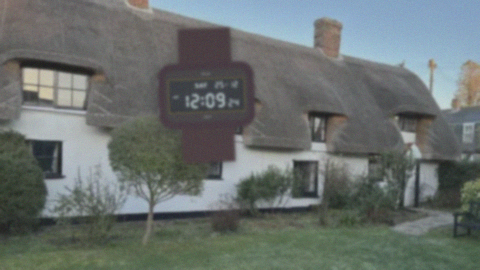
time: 12:09
